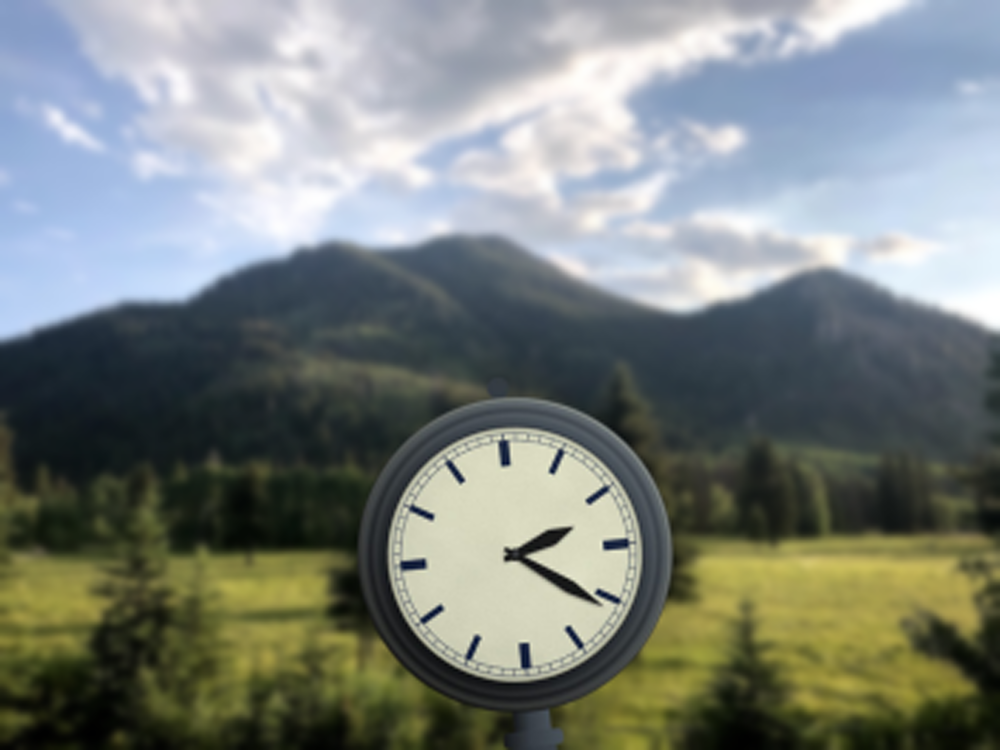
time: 2:21
